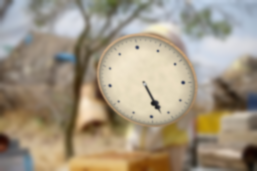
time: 5:27
